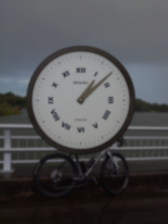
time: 1:08
